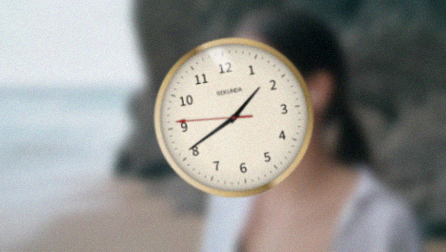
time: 1:40:46
